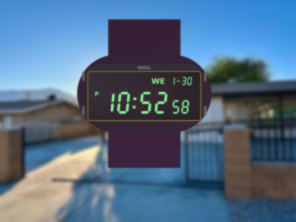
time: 10:52:58
